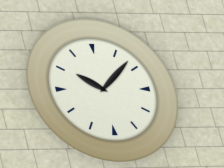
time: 10:08
